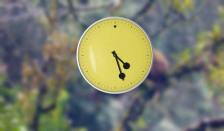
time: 4:27
